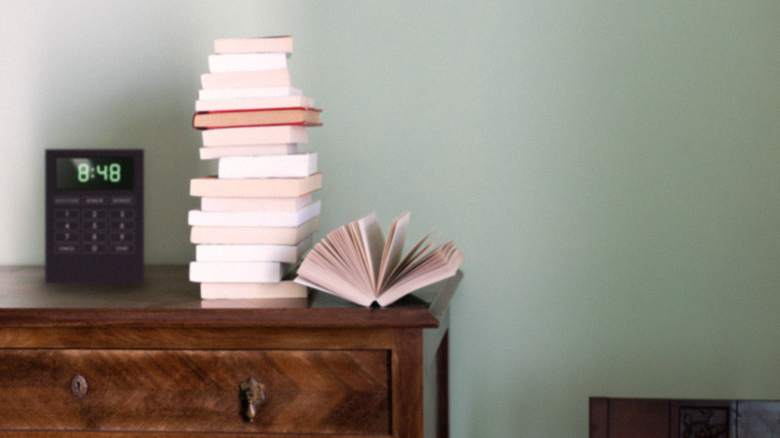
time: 8:48
